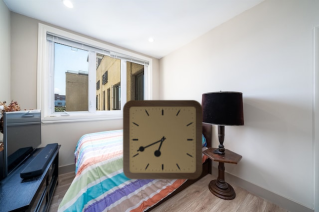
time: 6:41
